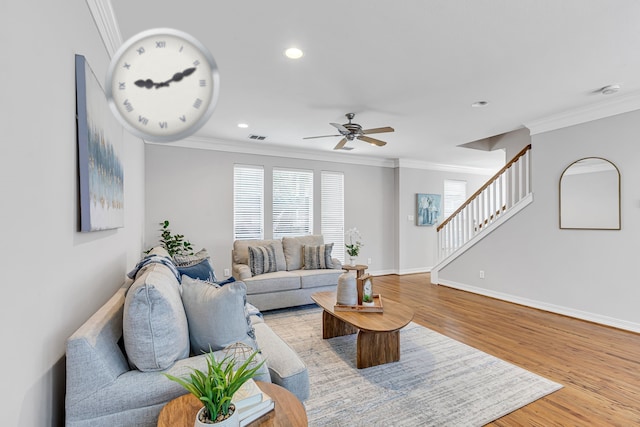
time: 9:11
